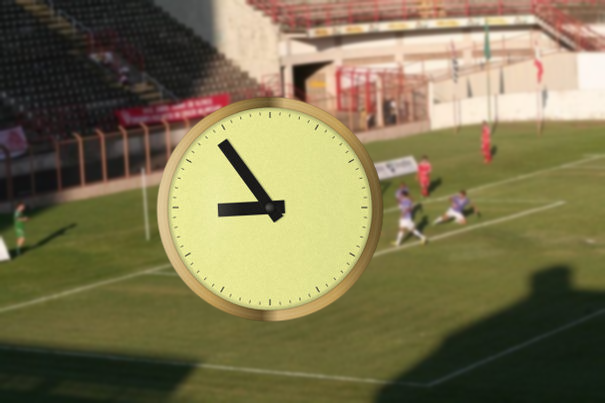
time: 8:54
